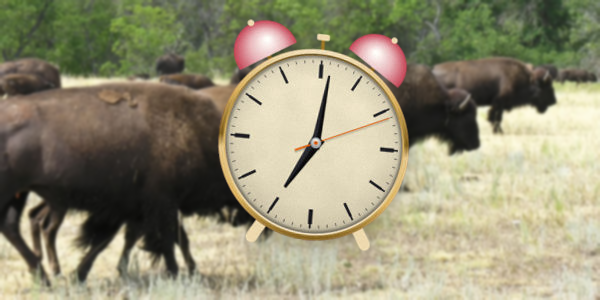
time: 7:01:11
